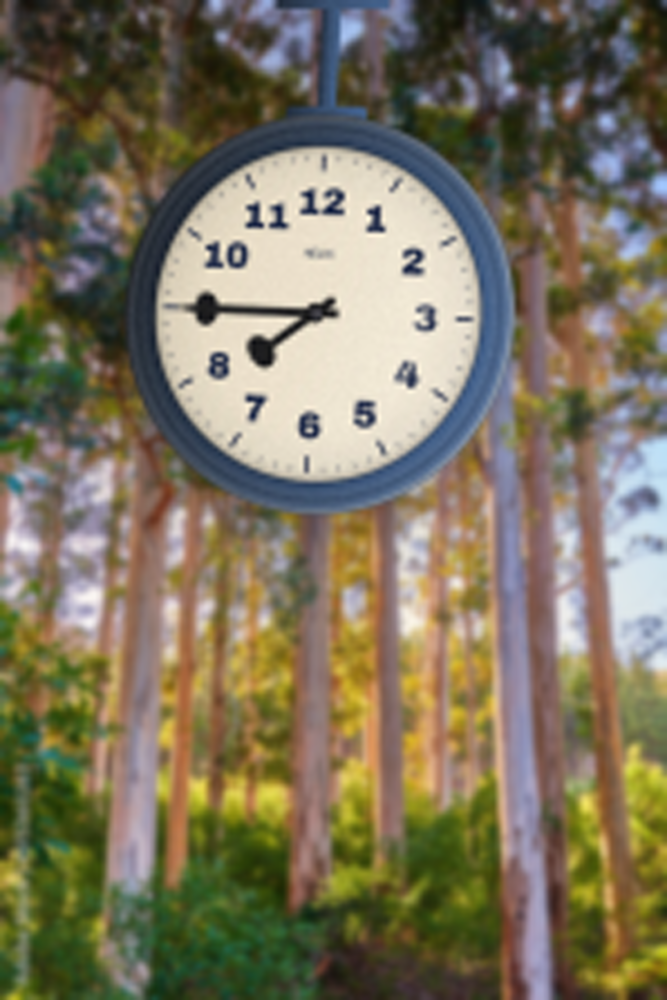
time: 7:45
